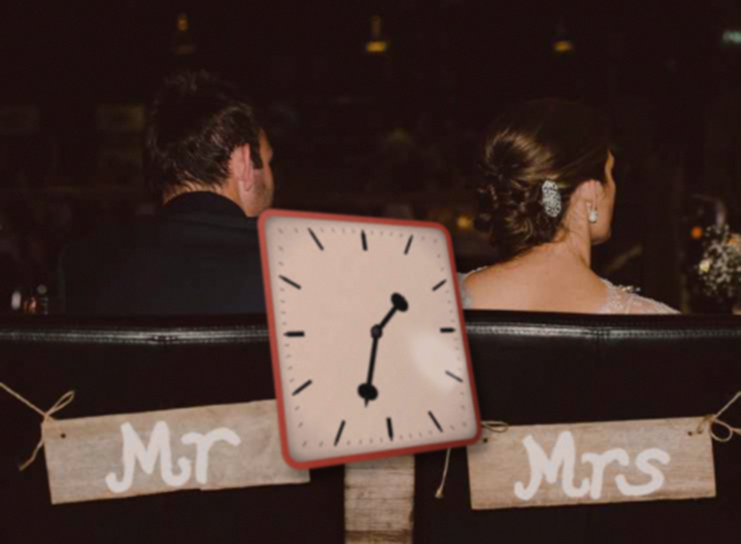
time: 1:33
